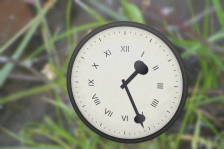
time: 1:26
